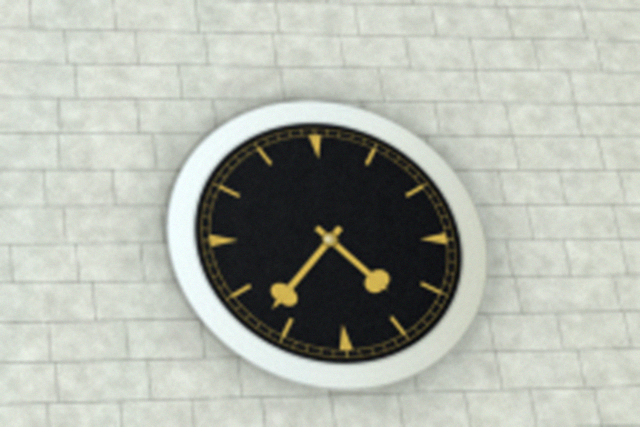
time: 4:37
